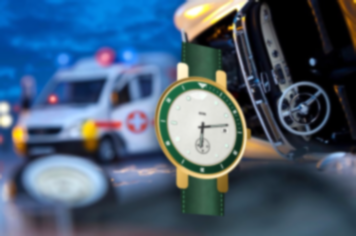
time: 6:13
